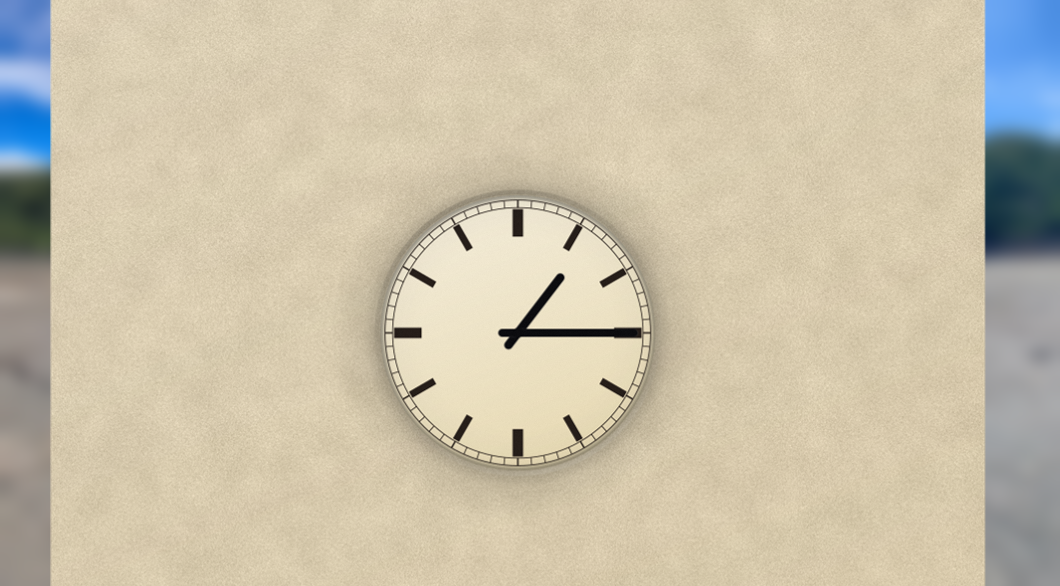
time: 1:15
